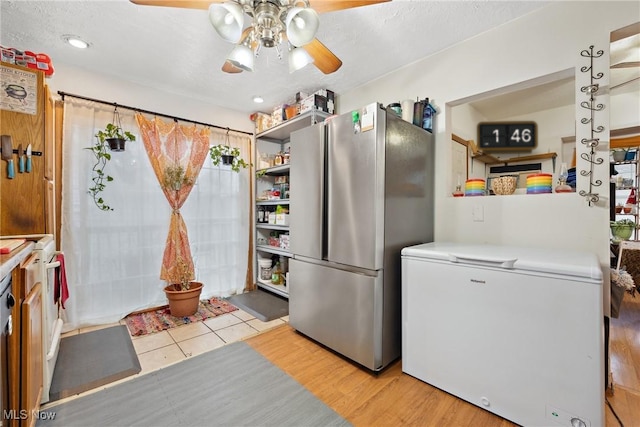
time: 1:46
